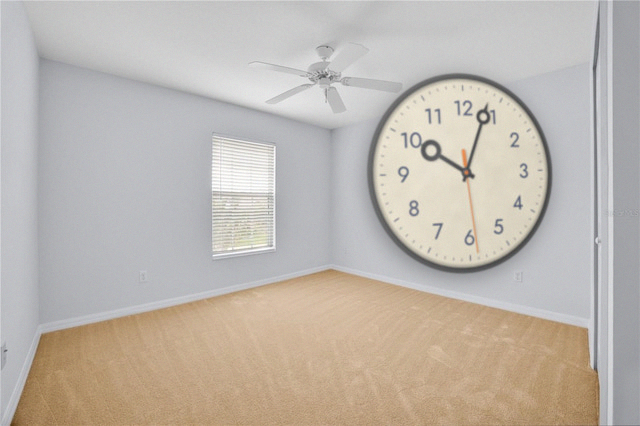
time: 10:03:29
